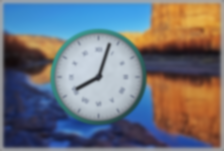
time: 8:03
